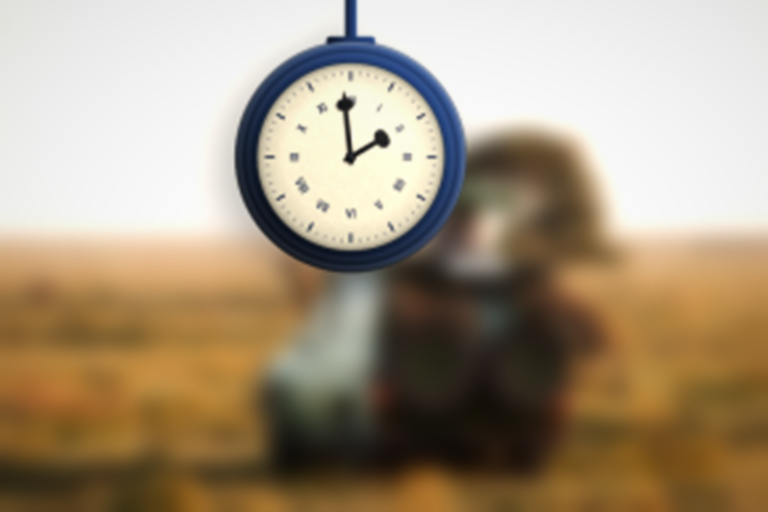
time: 1:59
